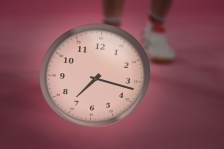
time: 7:17
